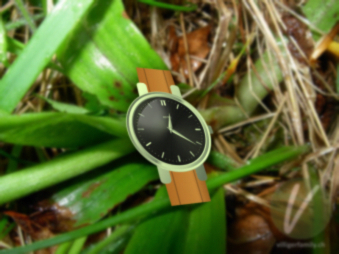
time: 12:21
